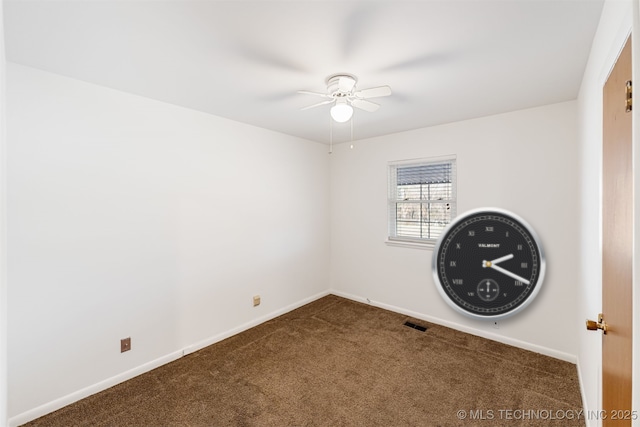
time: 2:19
